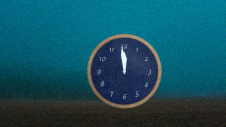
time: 11:59
